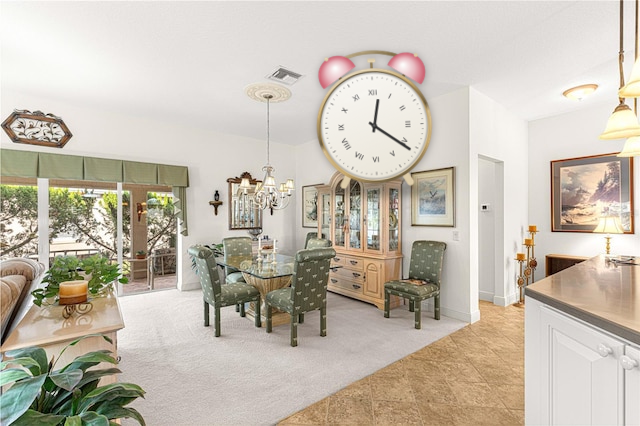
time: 12:21
